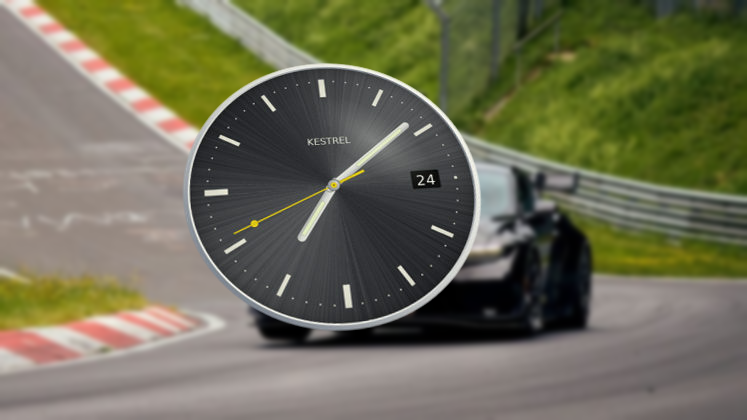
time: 7:08:41
